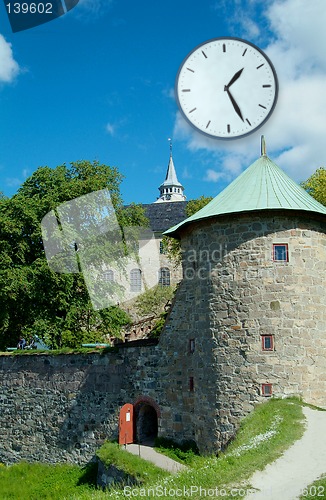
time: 1:26
